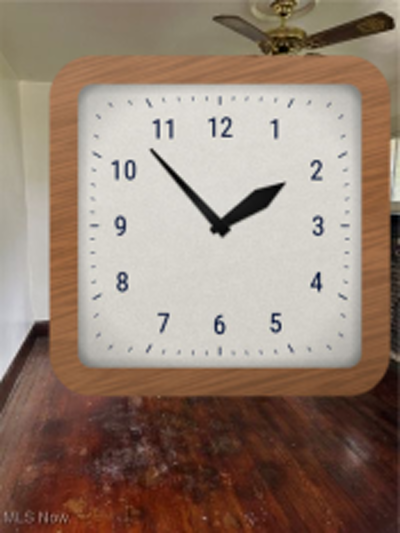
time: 1:53
